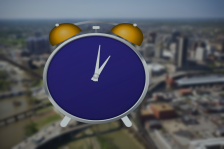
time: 1:01
